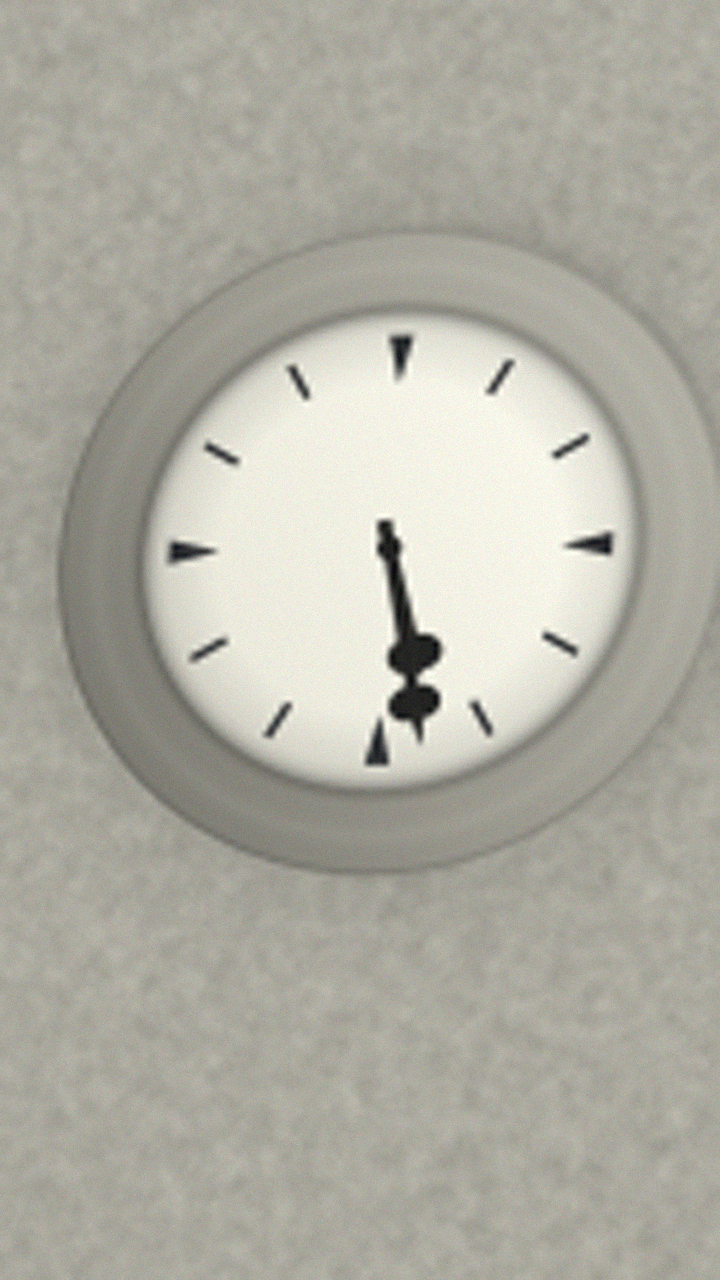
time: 5:28
